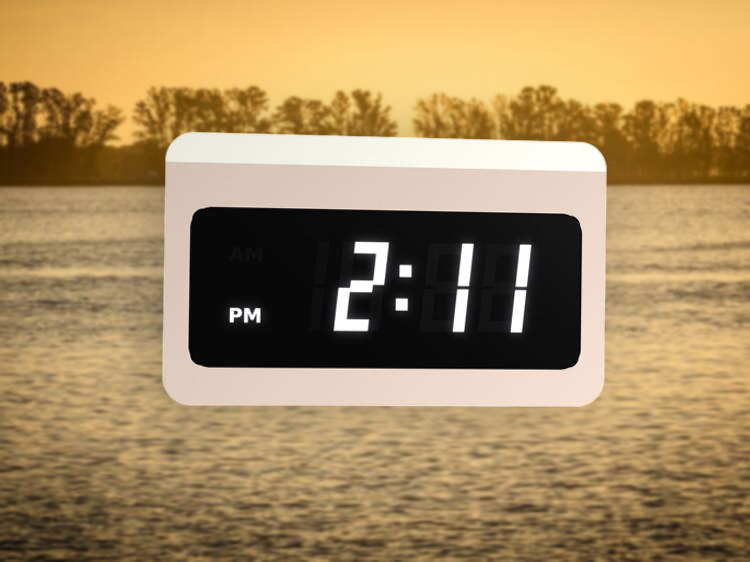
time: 2:11
